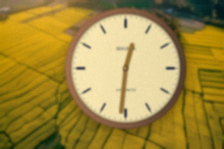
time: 12:31
